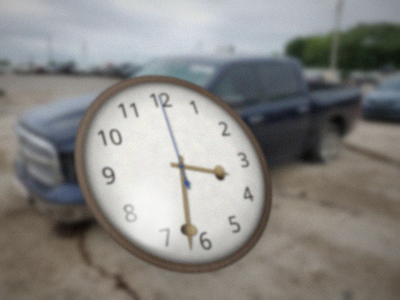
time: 3:32:00
